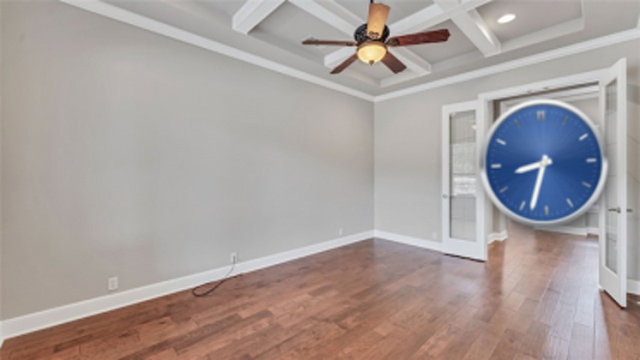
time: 8:33
